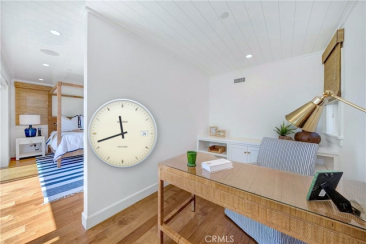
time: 11:42
